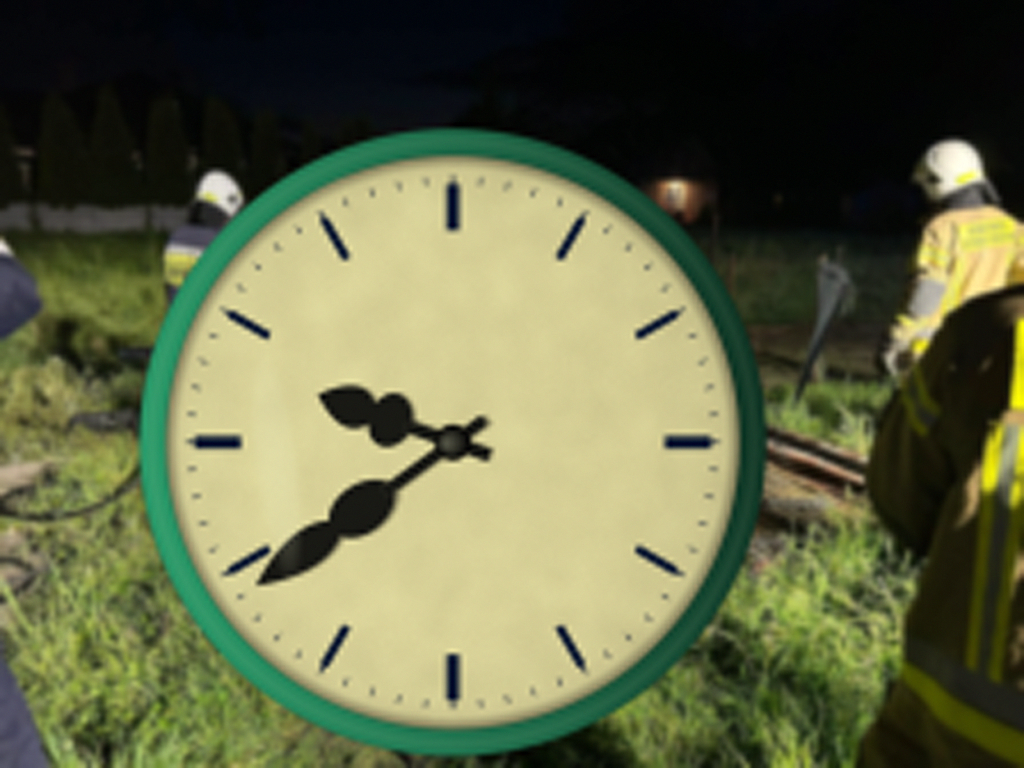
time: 9:39
